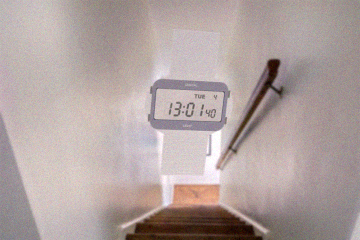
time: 13:01:40
